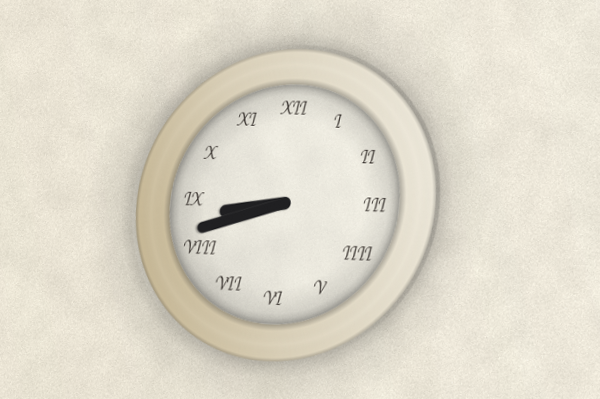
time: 8:42
